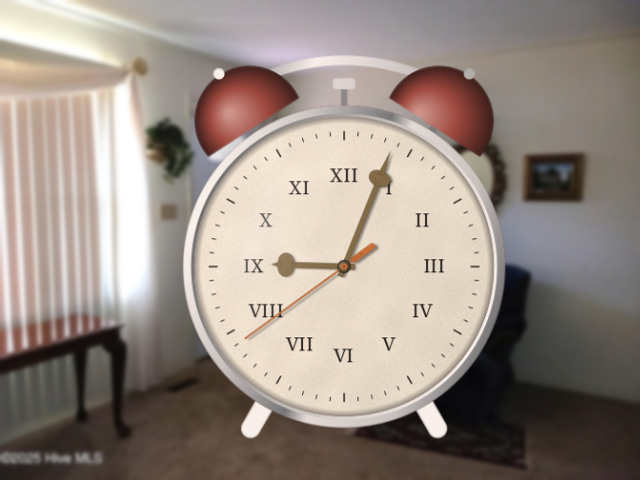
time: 9:03:39
